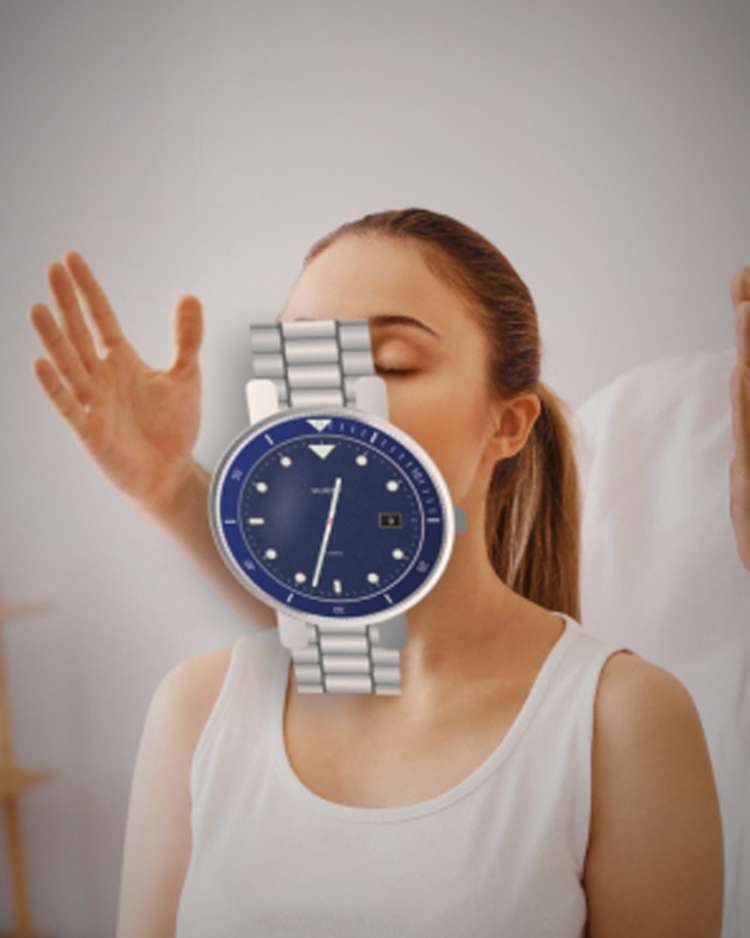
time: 12:33
